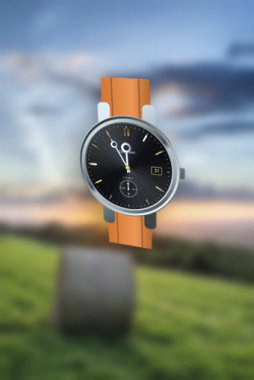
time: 11:55
